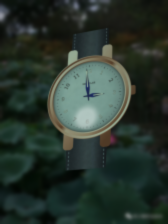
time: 2:59
